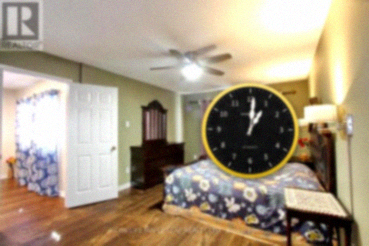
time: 1:01
